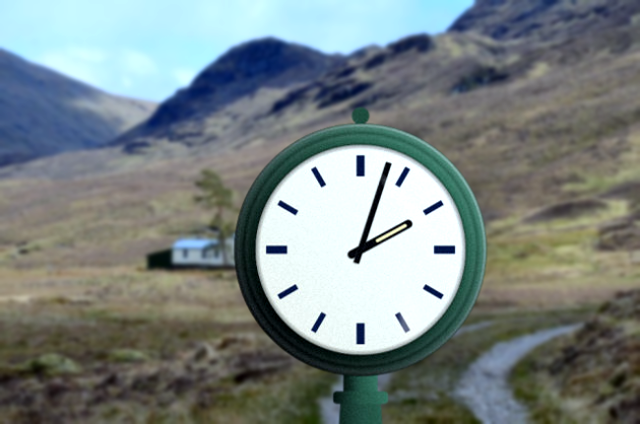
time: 2:03
